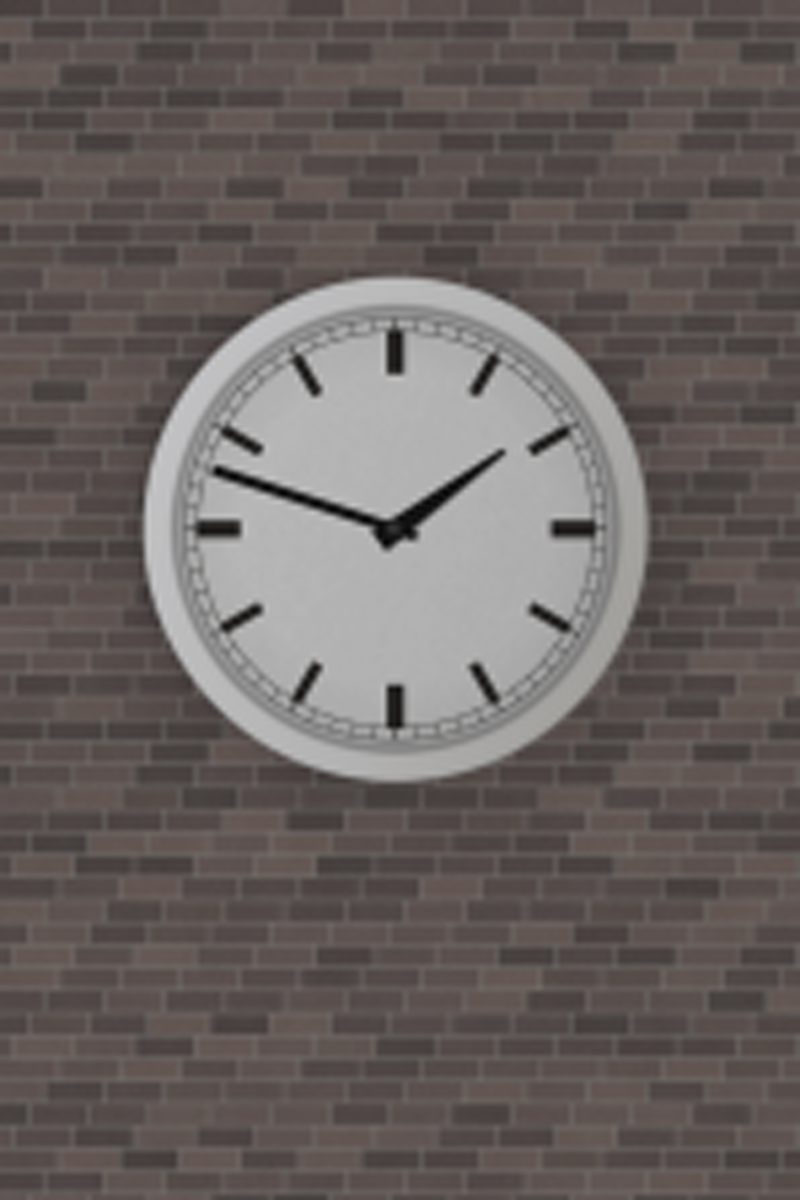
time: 1:48
